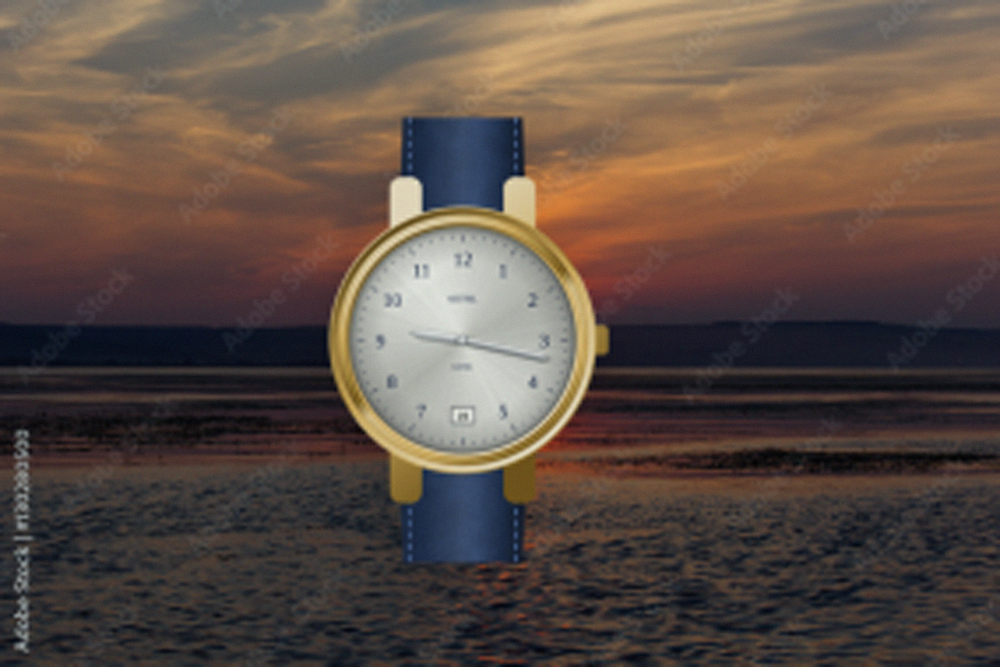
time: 9:17
